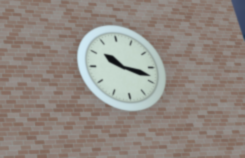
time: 10:18
